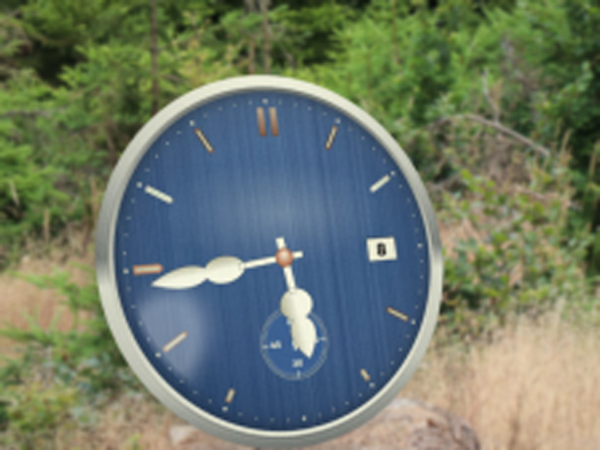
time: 5:44
